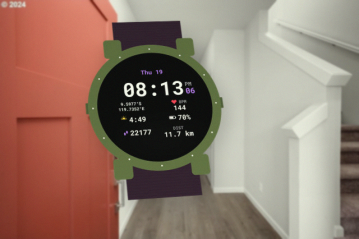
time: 8:13:06
